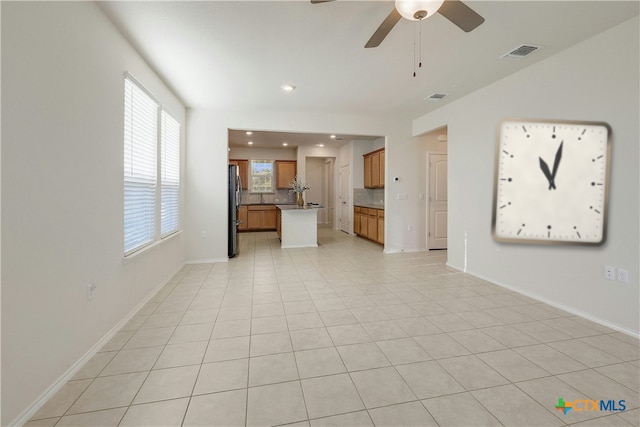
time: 11:02
